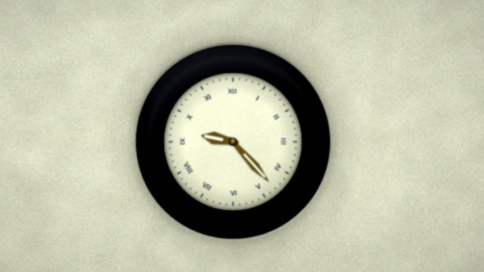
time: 9:23
